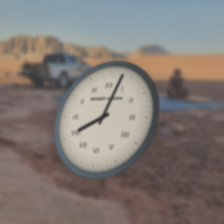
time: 8:03
